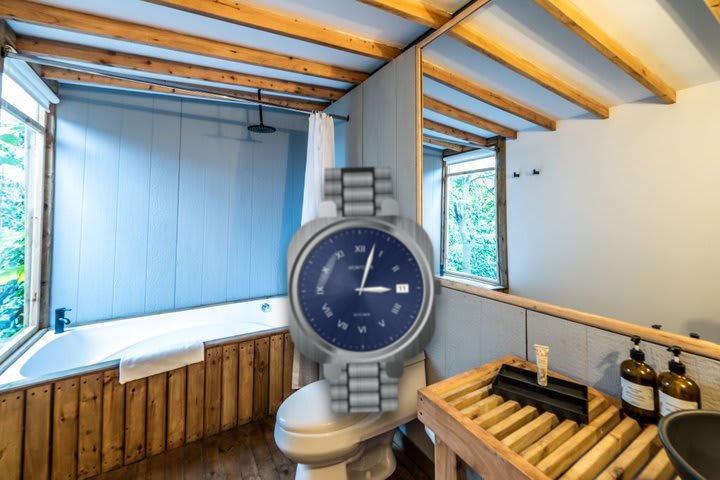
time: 3:03
